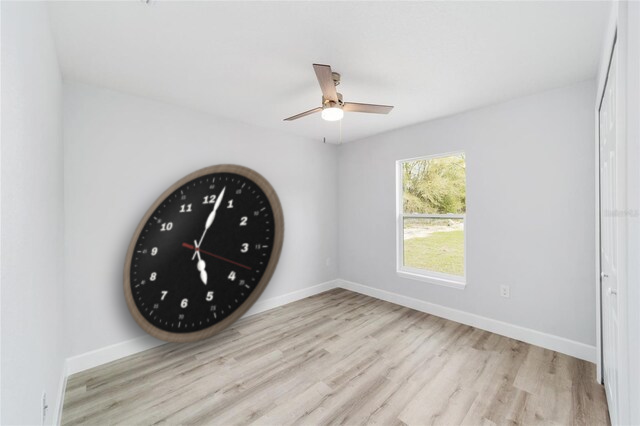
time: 5:02:18
